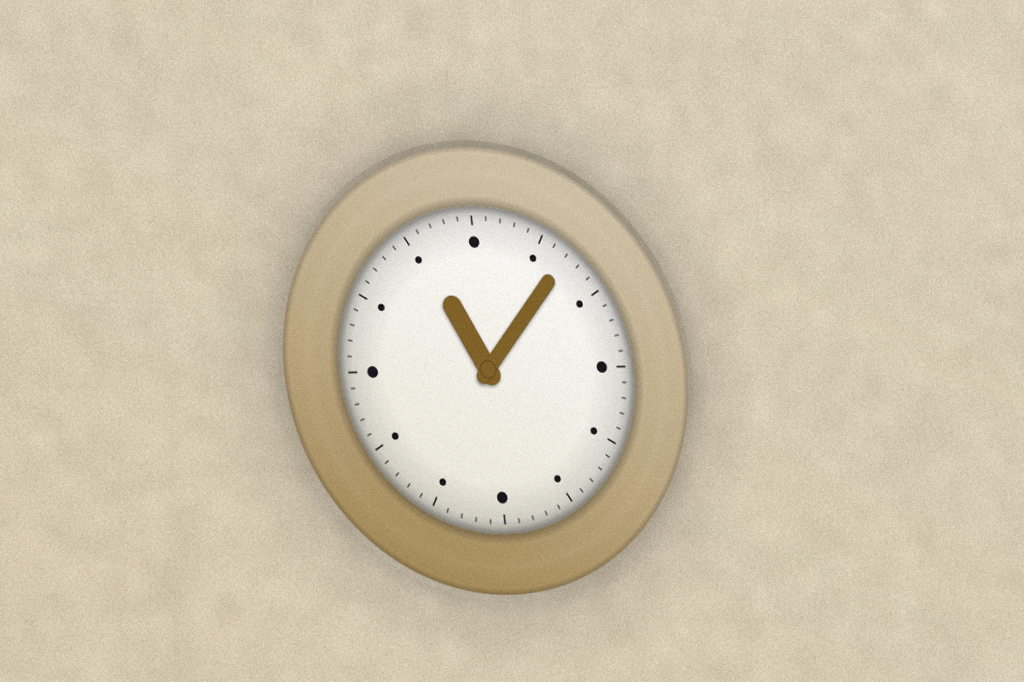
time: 11:07
